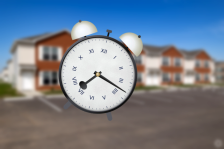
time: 7:18
